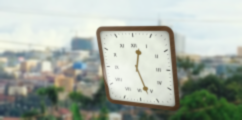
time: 12:27
